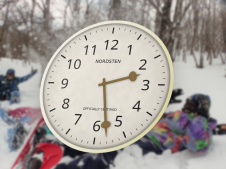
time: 2:28
